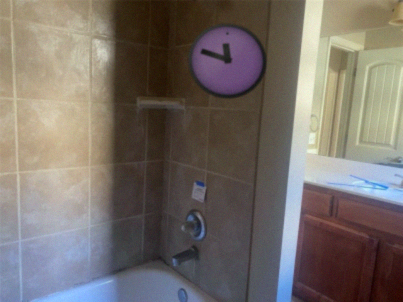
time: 11:48
